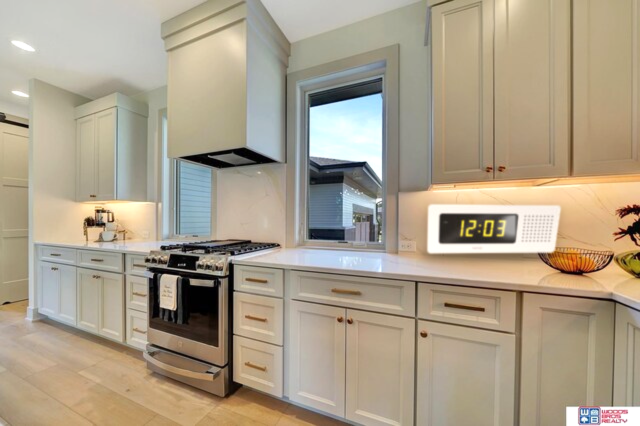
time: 12:03
